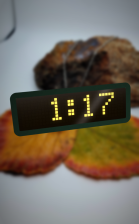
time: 1:17
